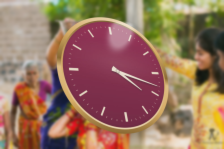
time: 4:18
